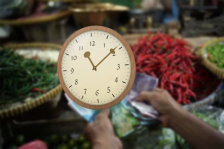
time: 11:09
